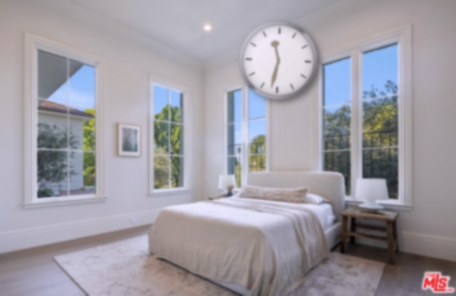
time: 11:32
